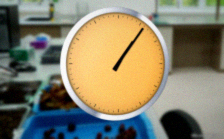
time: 1:06
